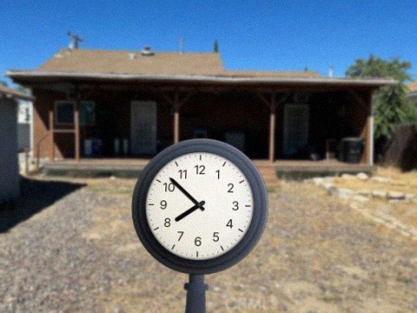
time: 7:52
